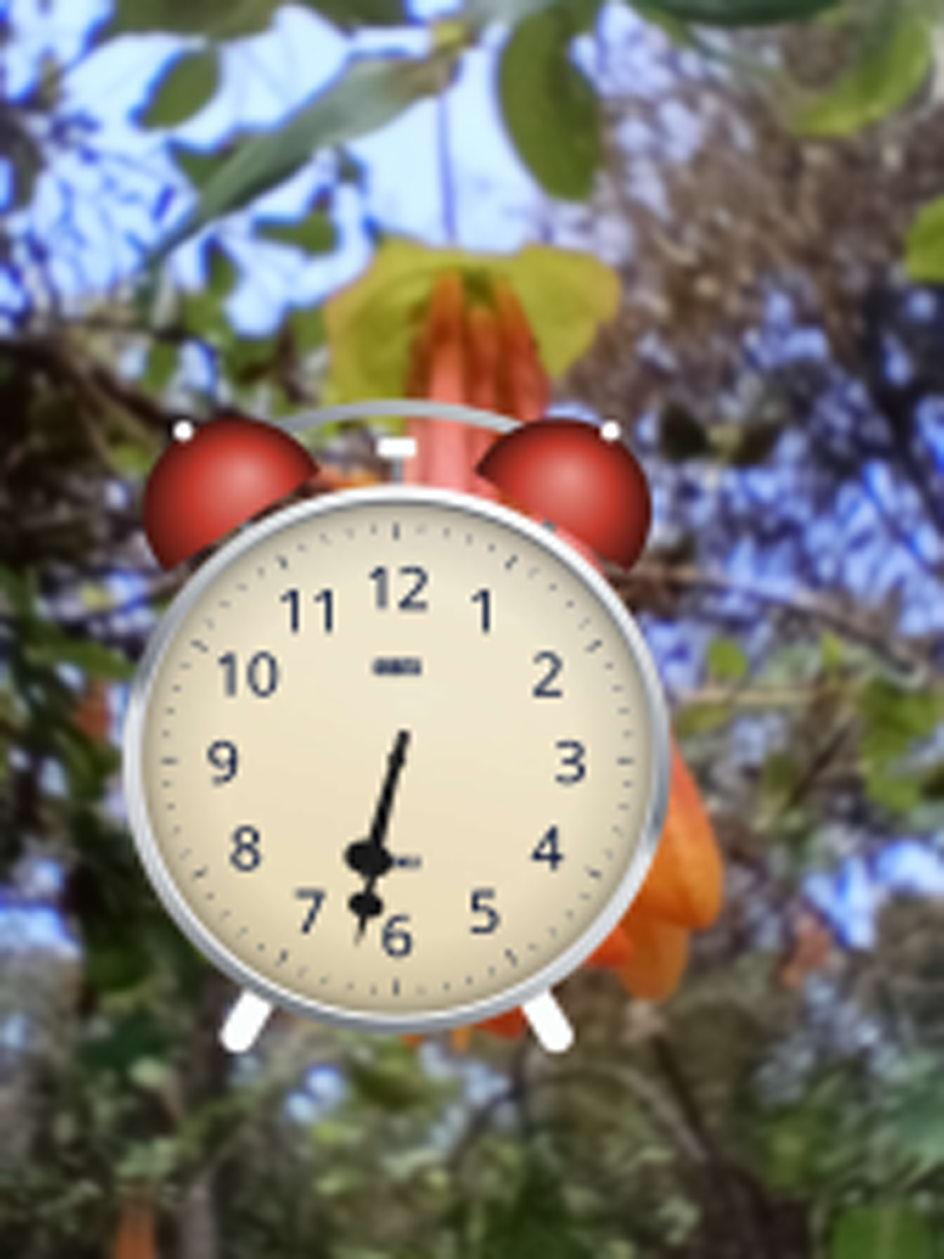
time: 6:32
